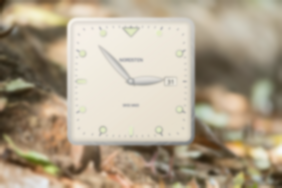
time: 2:53
